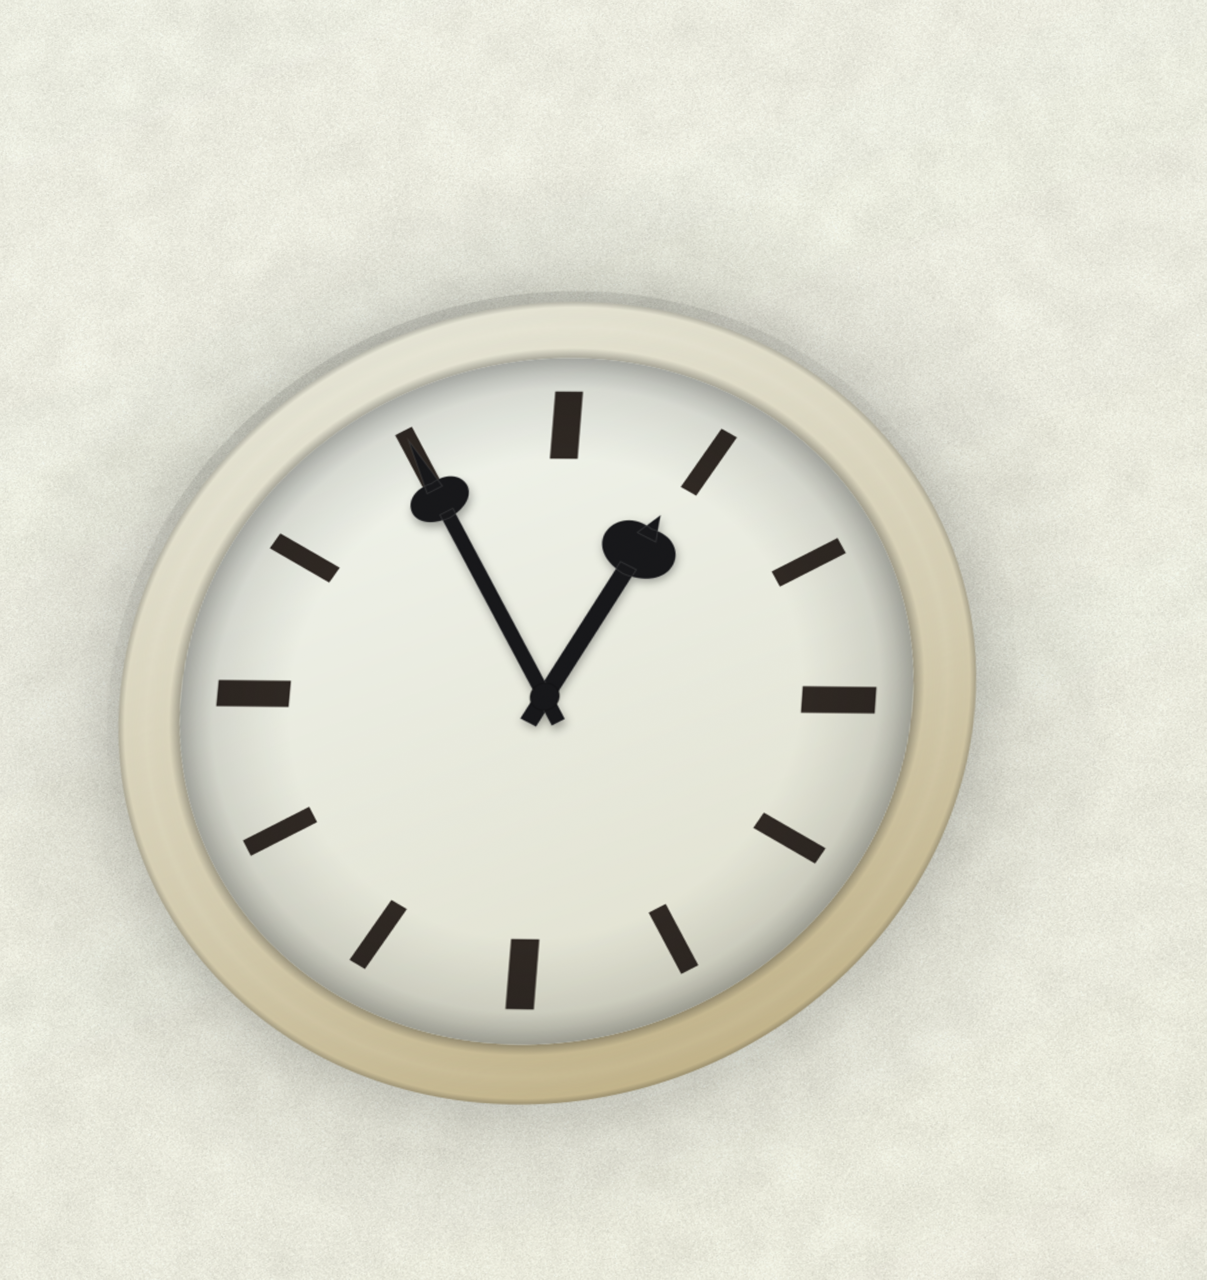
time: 12:55
